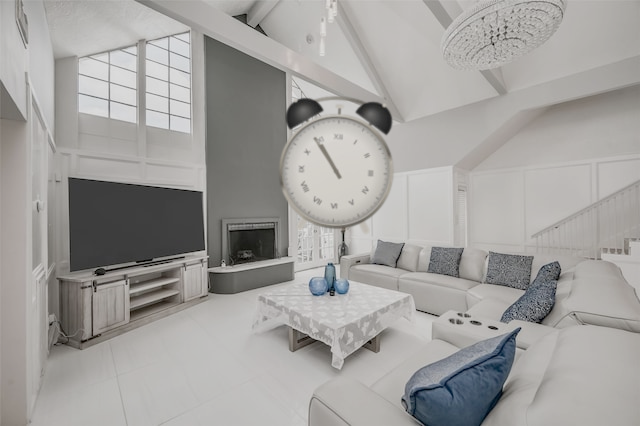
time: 10:54
